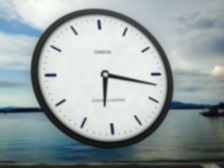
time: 6:17
